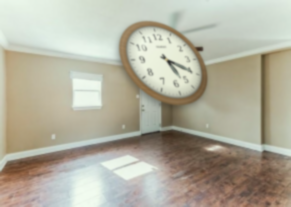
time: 5:20
